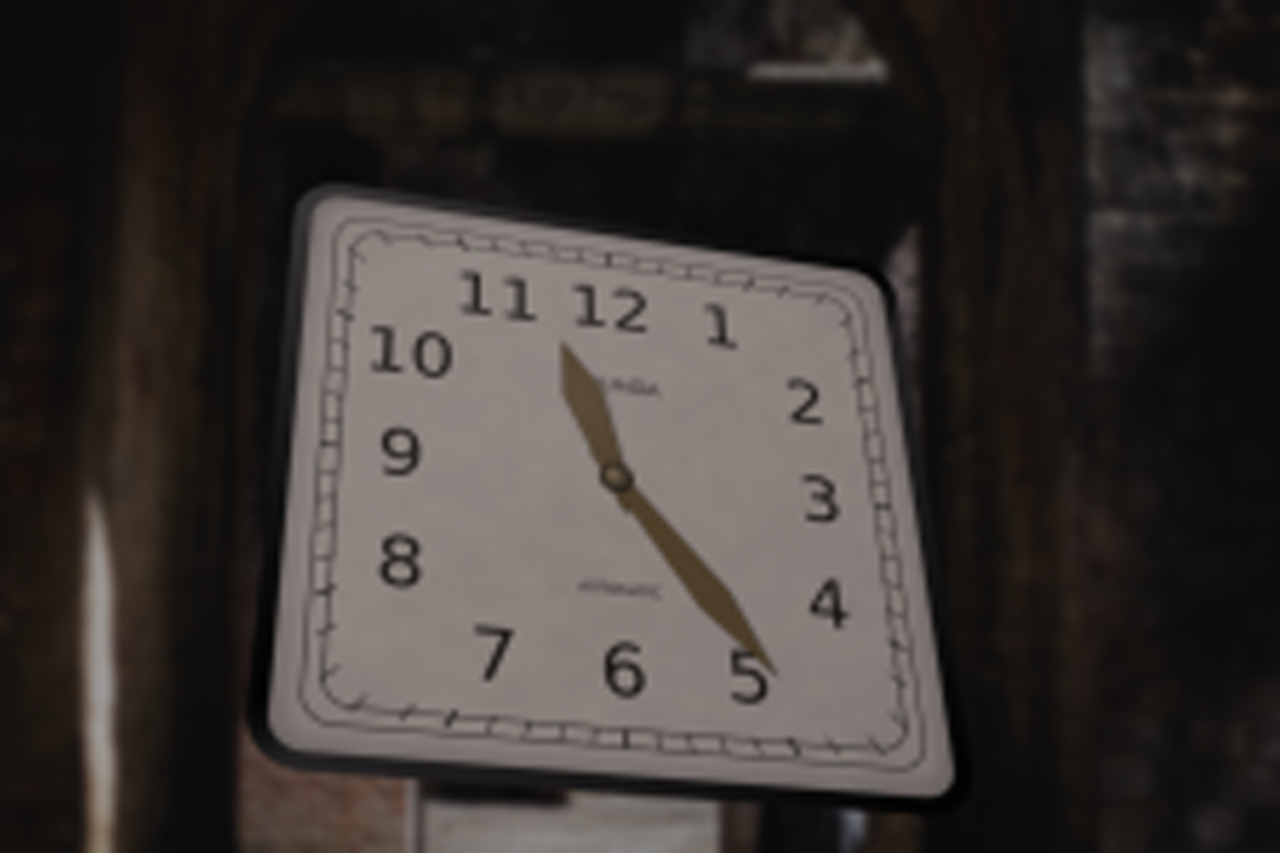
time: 11:24
